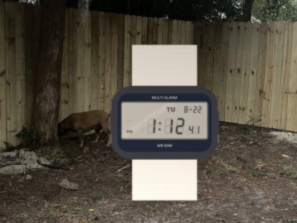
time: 1:12
